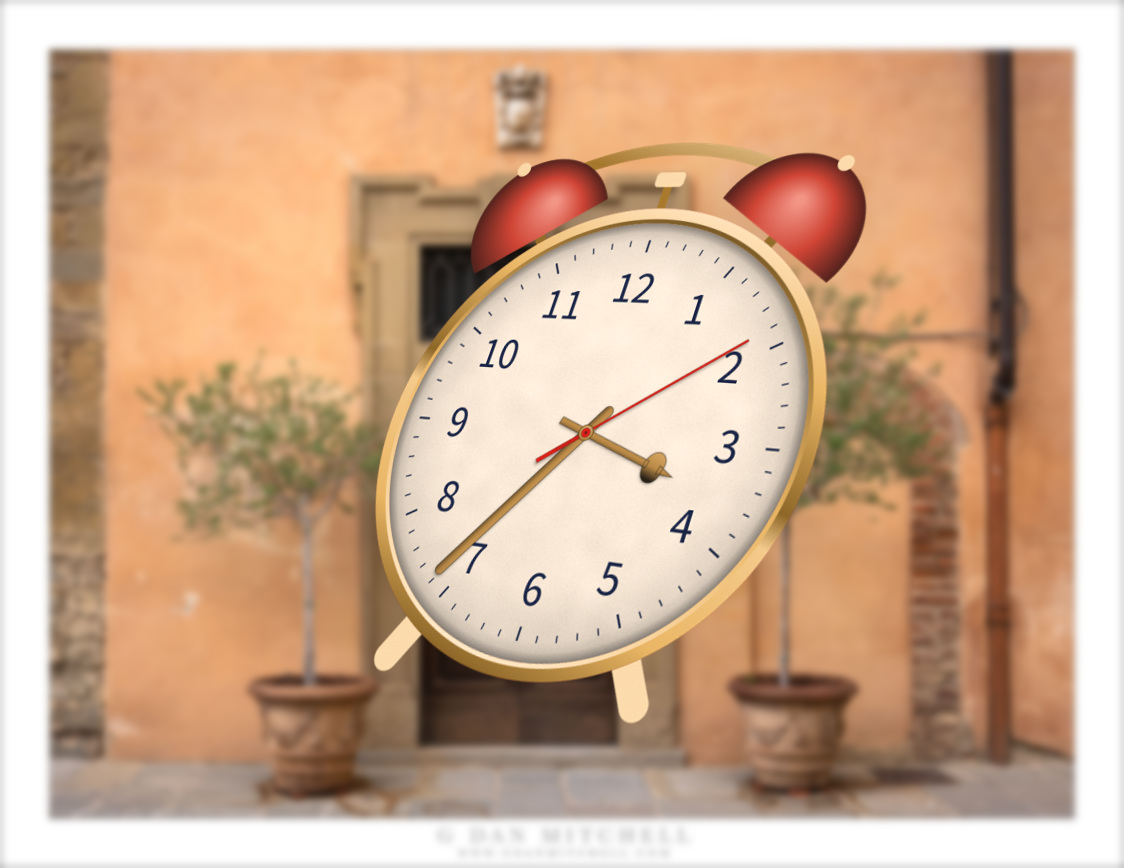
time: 3:36:09
